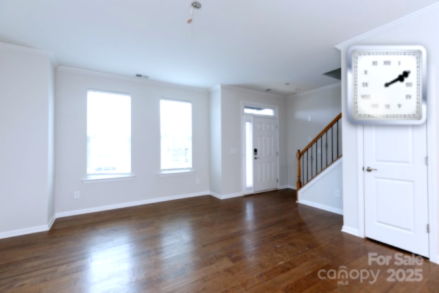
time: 2:10
